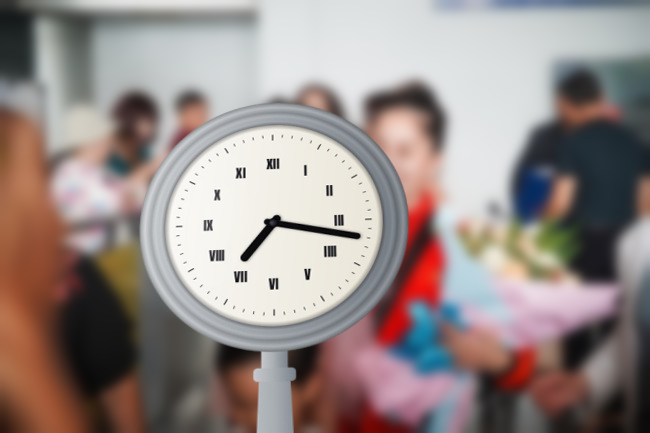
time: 7:17
